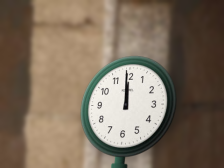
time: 11:59
